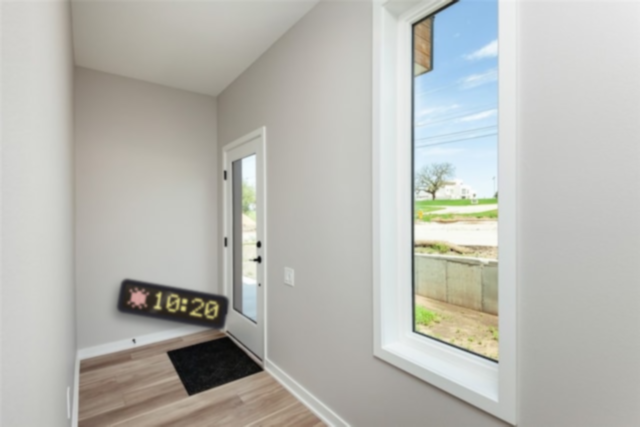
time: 10:20
